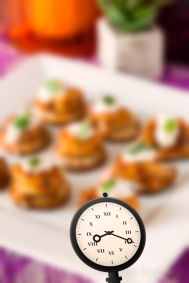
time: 8:19
